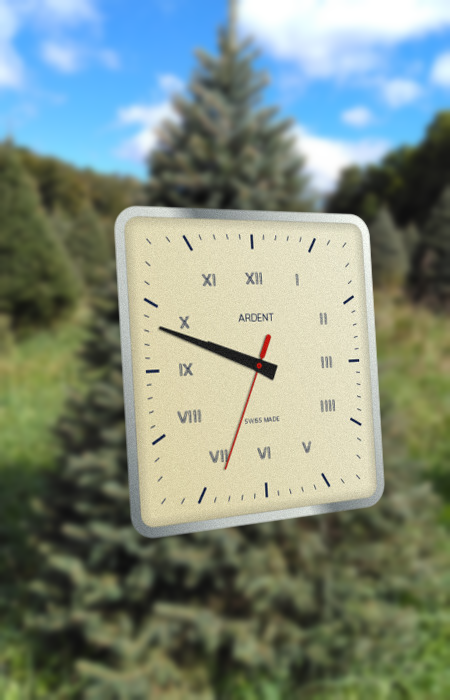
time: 9:48:34
